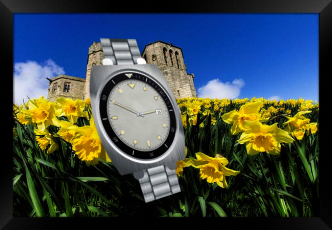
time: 2:50
